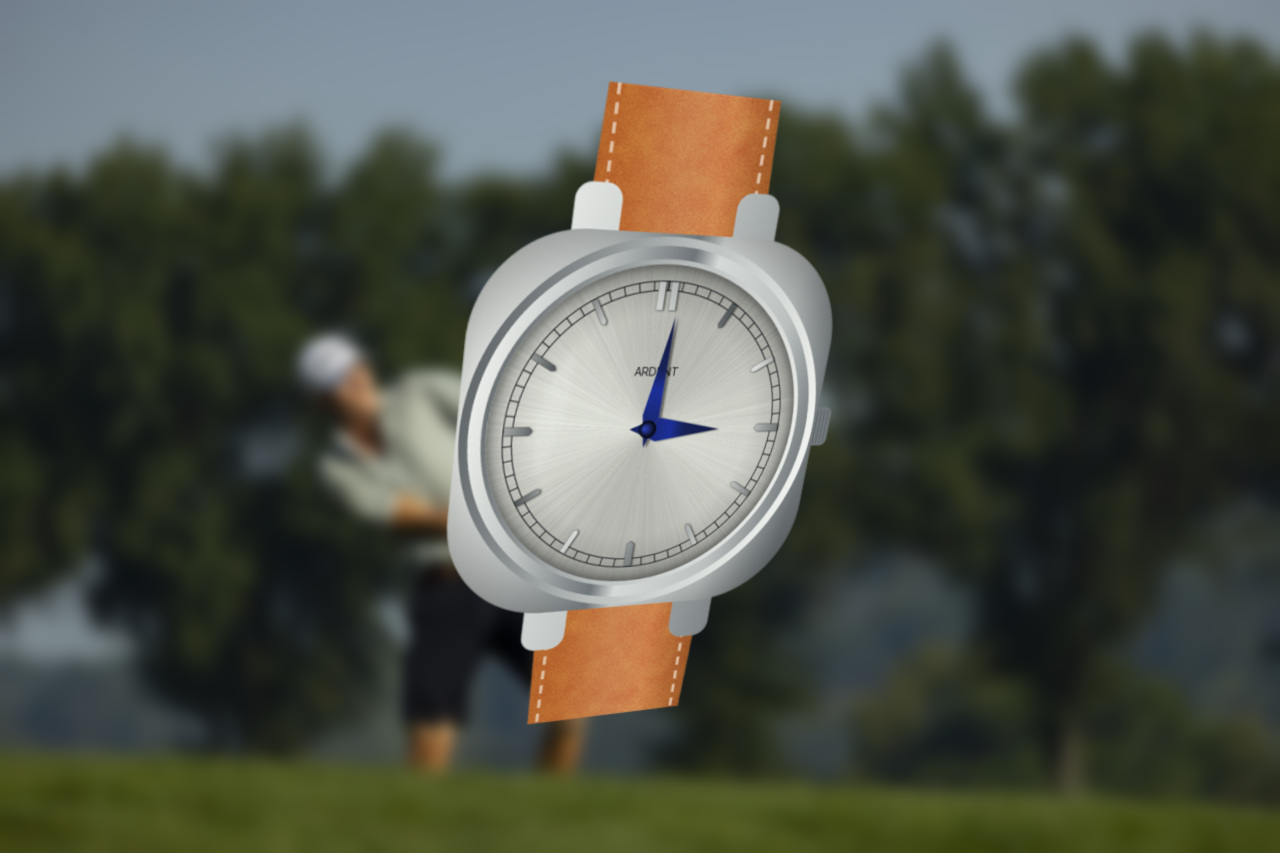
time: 3:01
